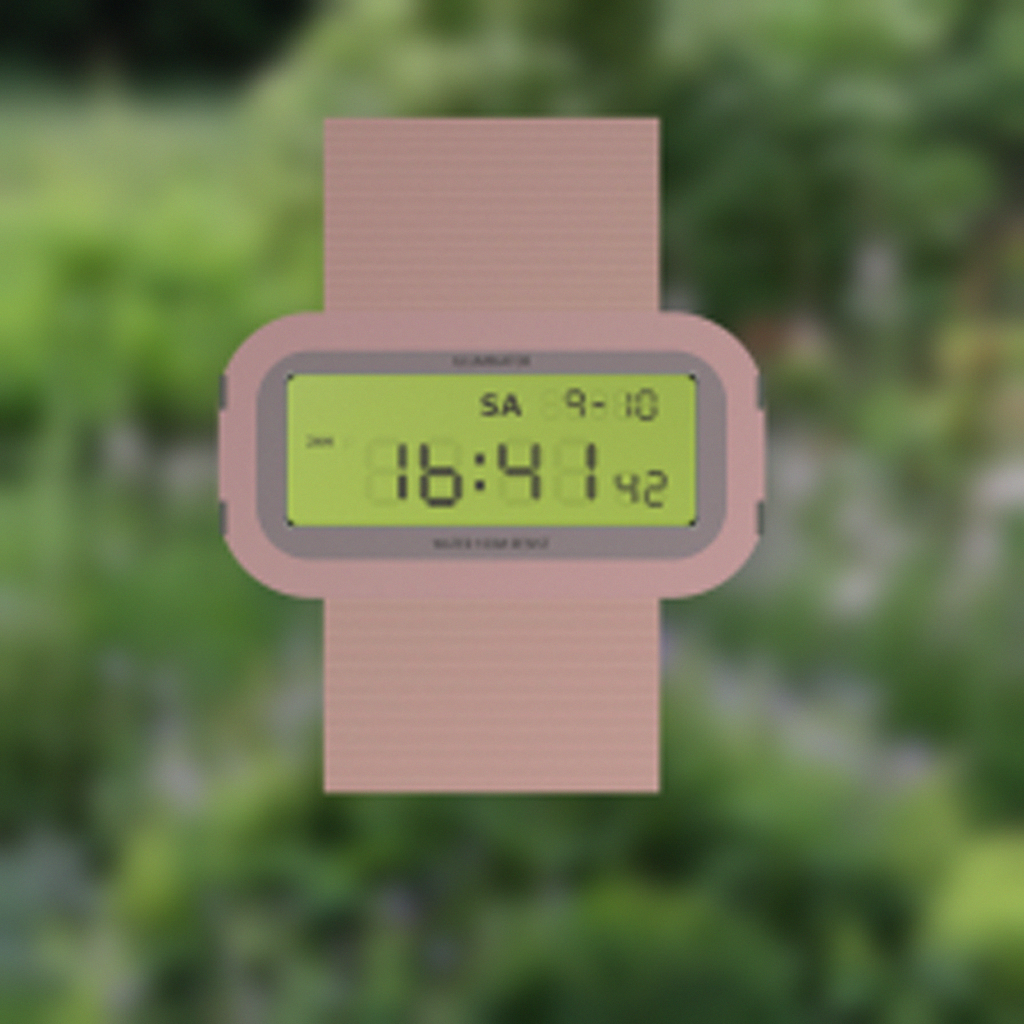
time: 16:41:42
